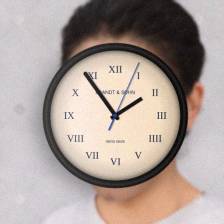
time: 1:54:04
